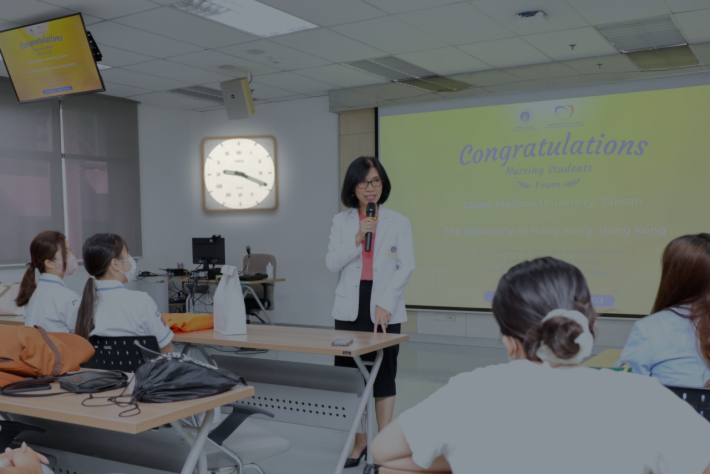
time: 9:19
